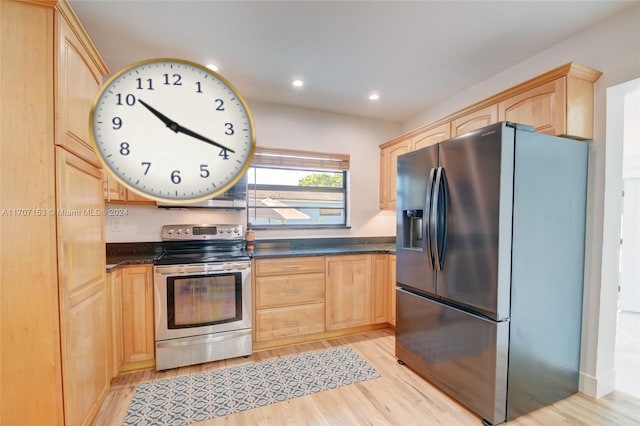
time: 10:19
